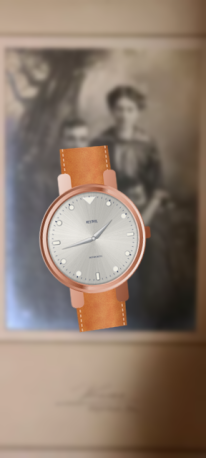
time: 1:43
